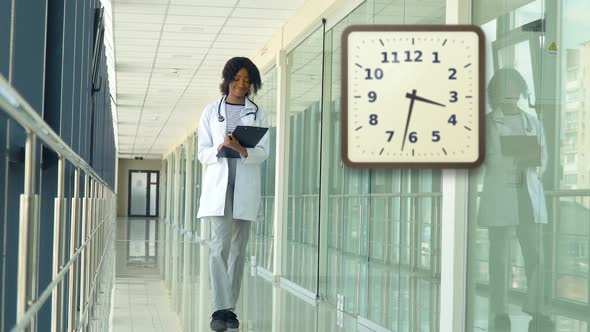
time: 3:32
